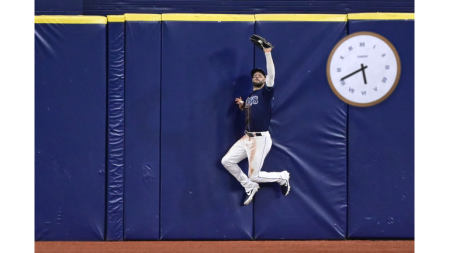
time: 5:41
